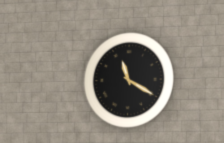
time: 11:20
